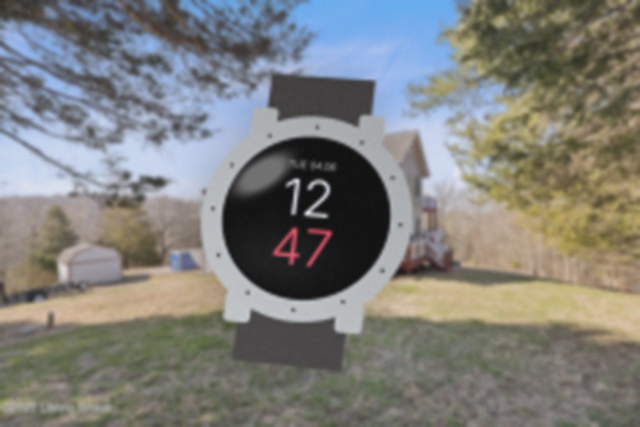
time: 12:47
